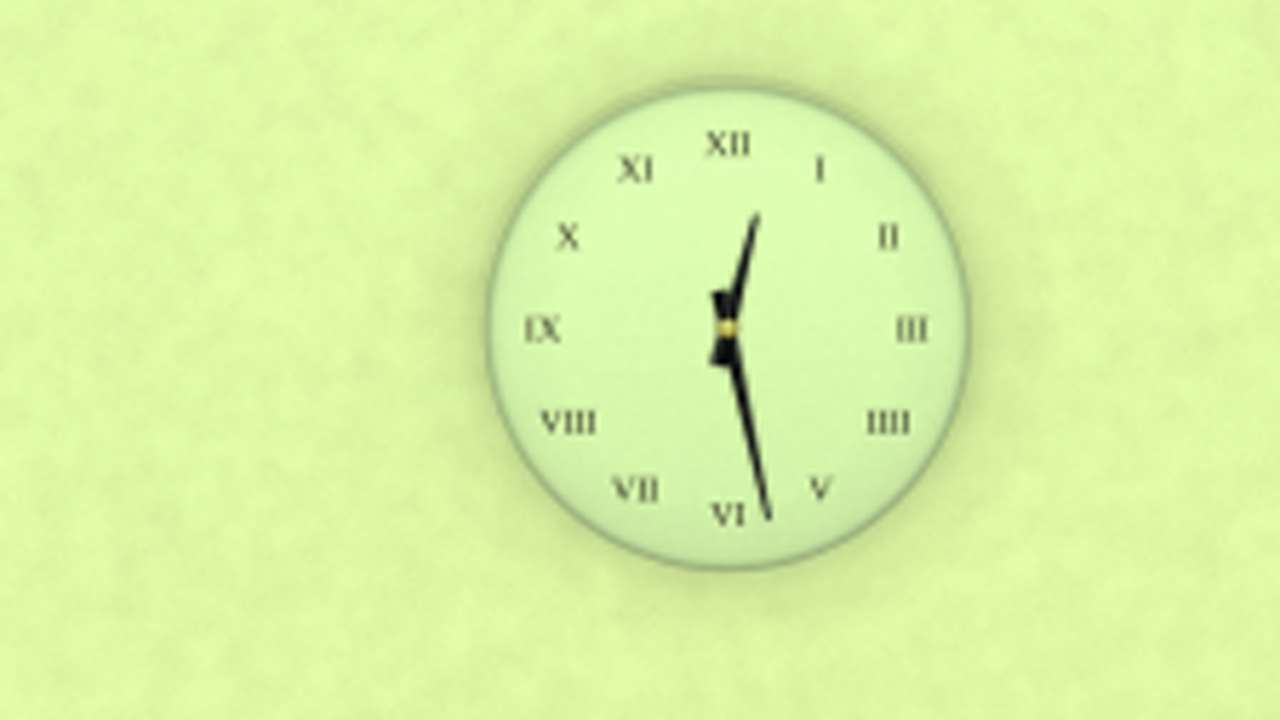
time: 12:28
